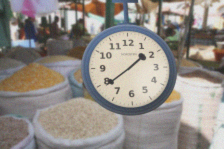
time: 1:39
